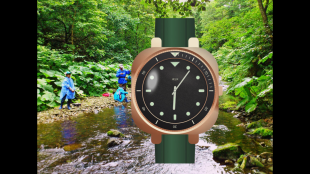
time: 6:06
